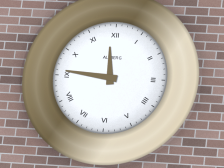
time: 11:46
